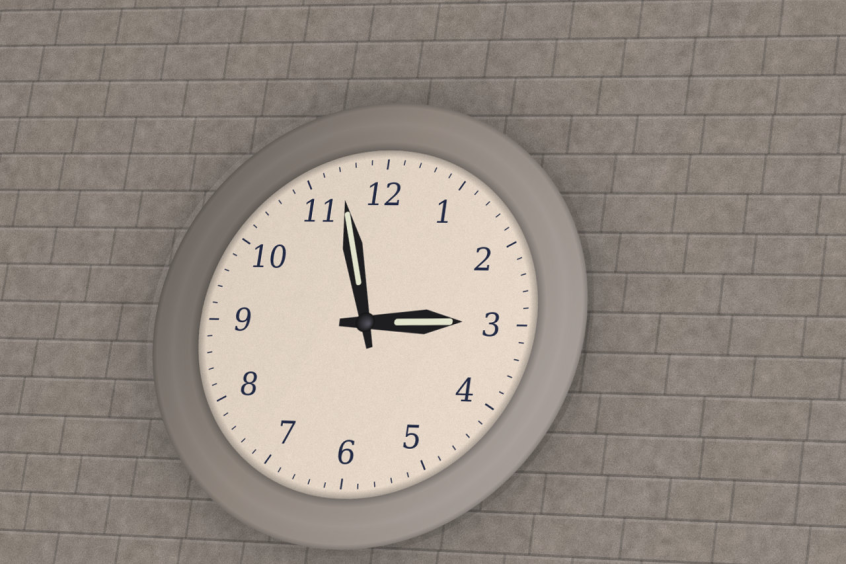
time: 2:57
